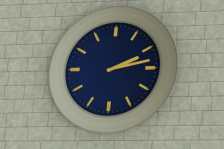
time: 2:13
